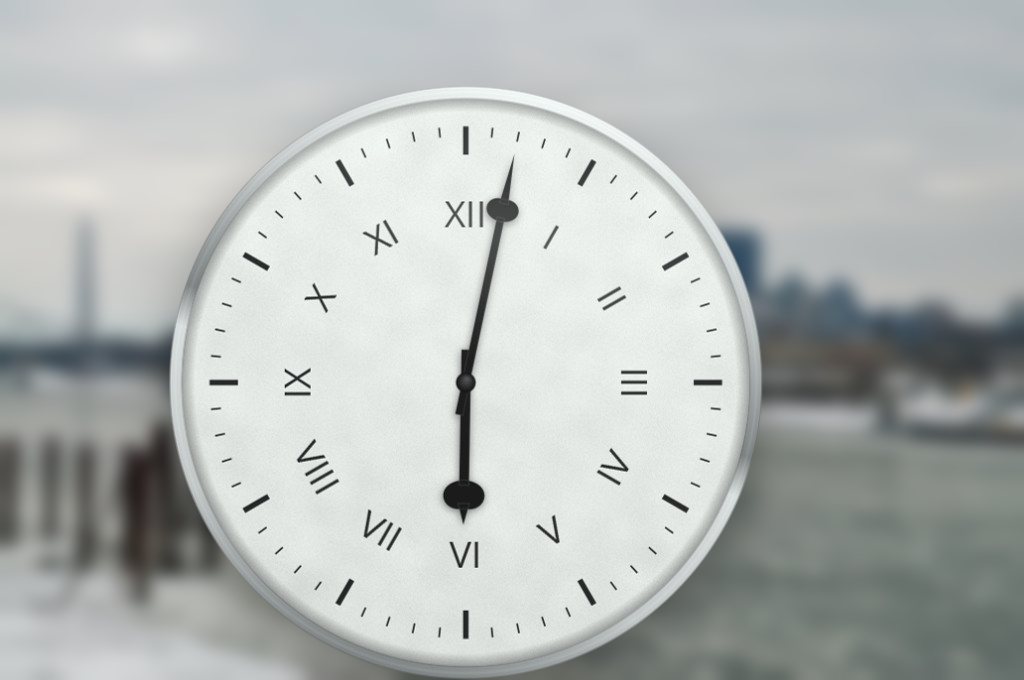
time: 6:02
